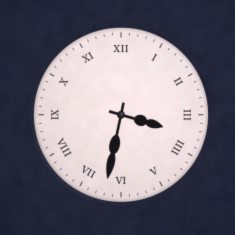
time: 3:32
